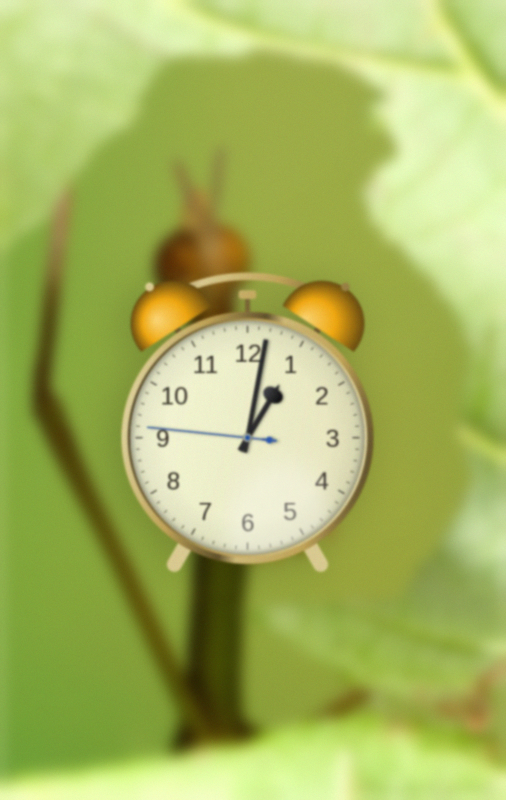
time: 1:01:46
